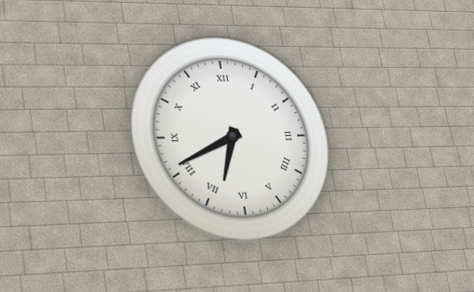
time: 6:41
